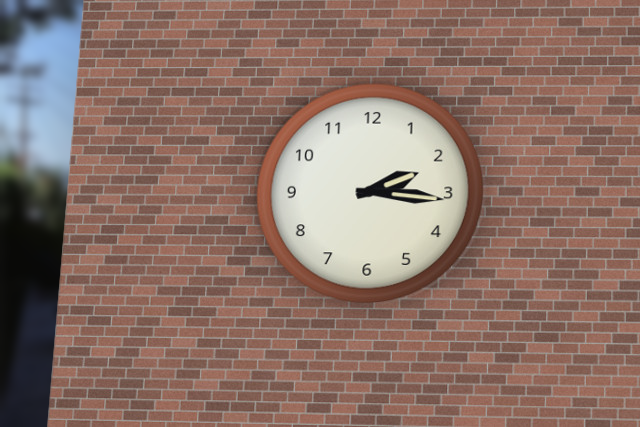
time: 2:16
